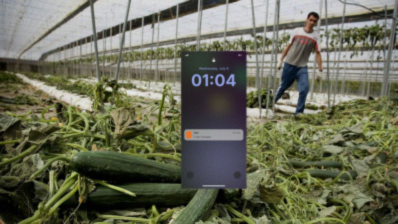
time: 1:04
